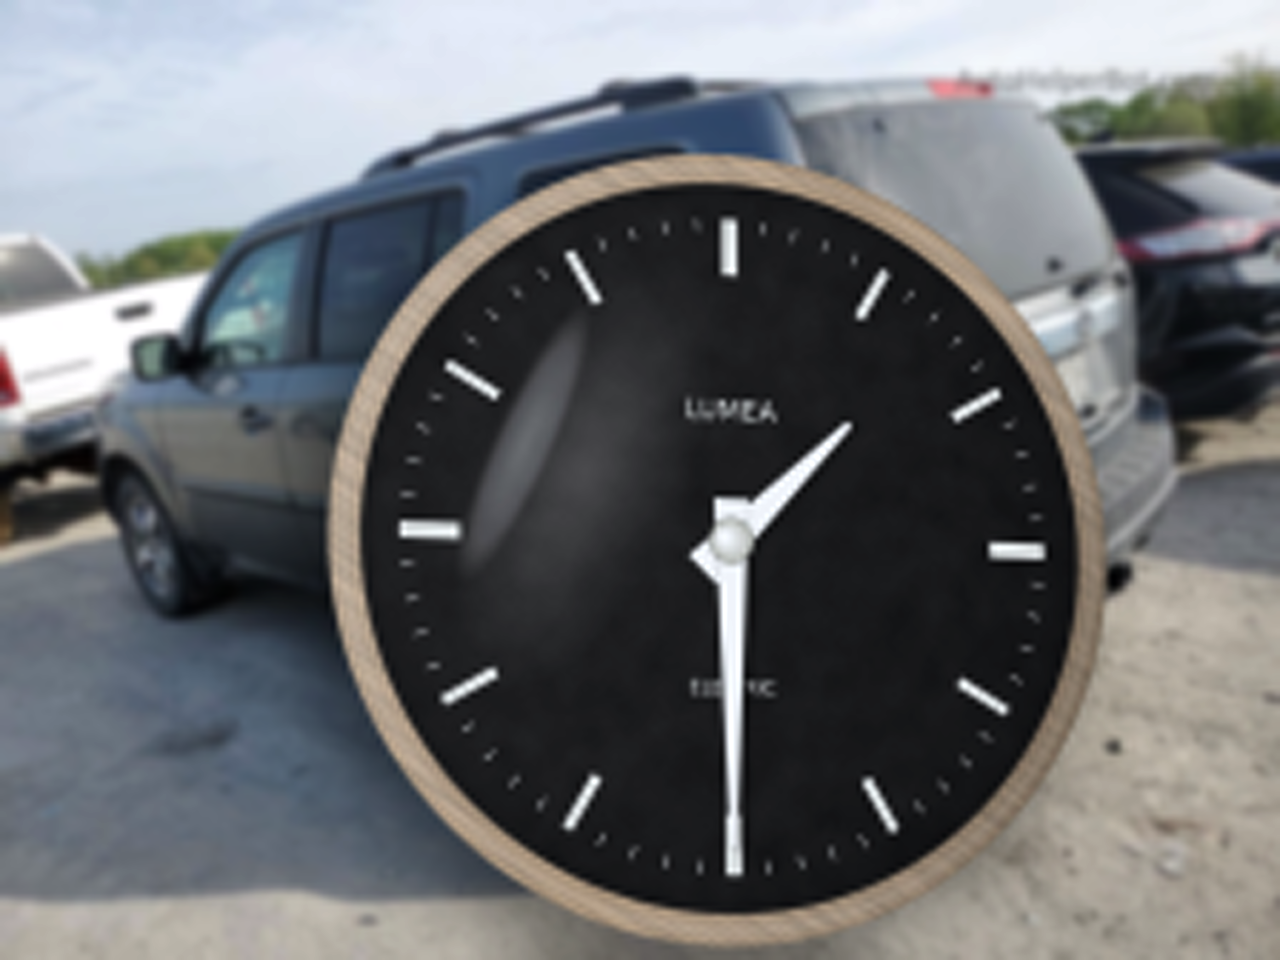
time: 1:30
